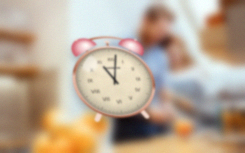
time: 11:02
